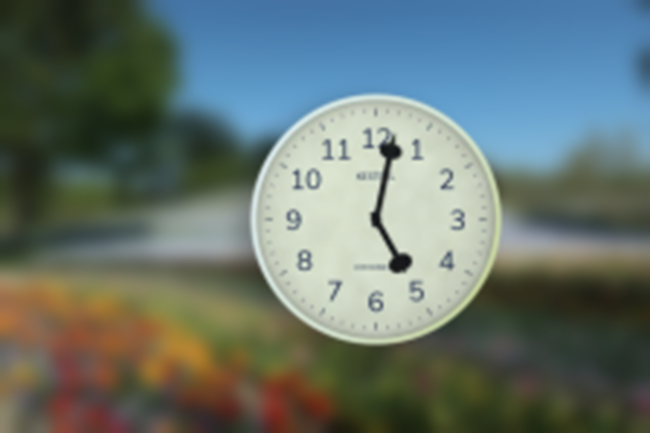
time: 5:02
